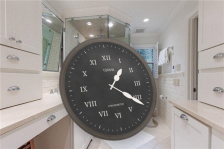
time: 1:21
